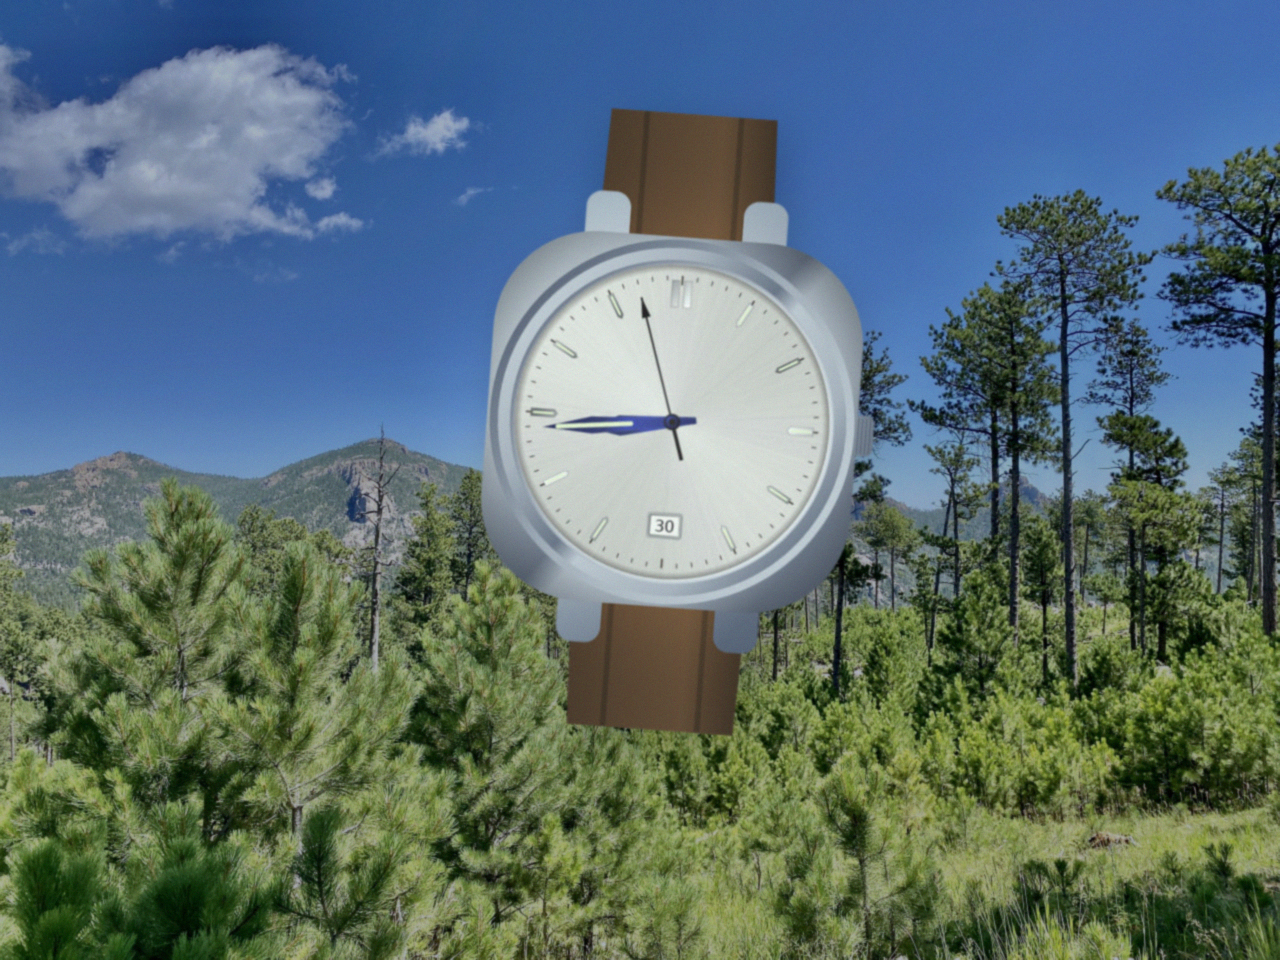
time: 8:43:57
